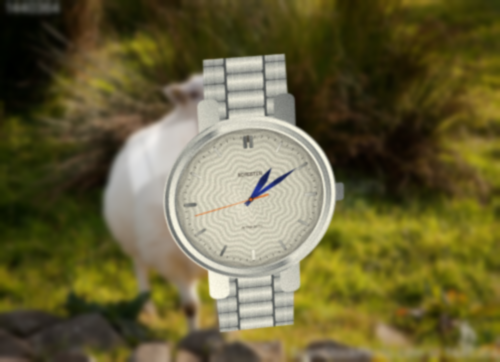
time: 1:09:43
